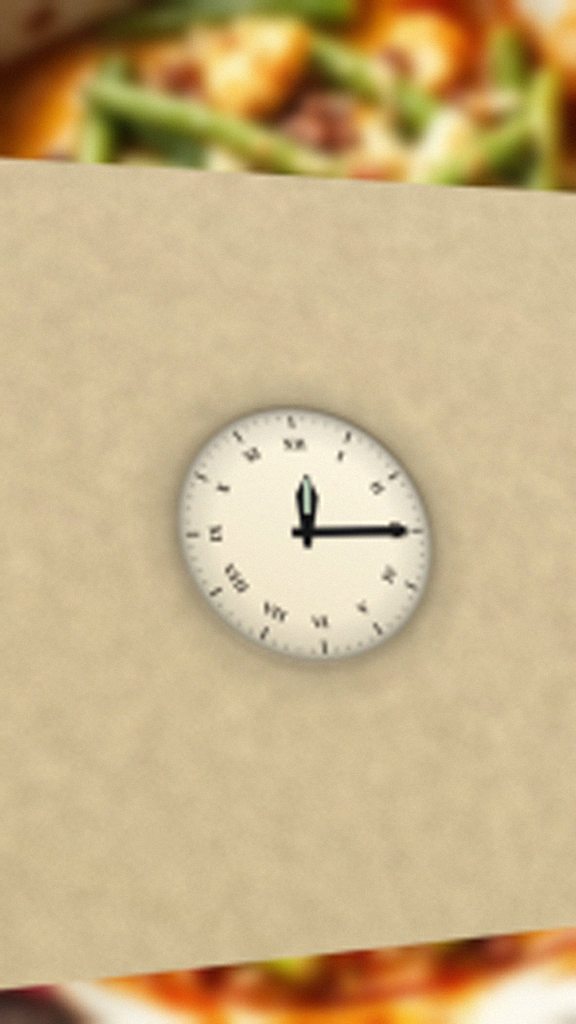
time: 12:15
